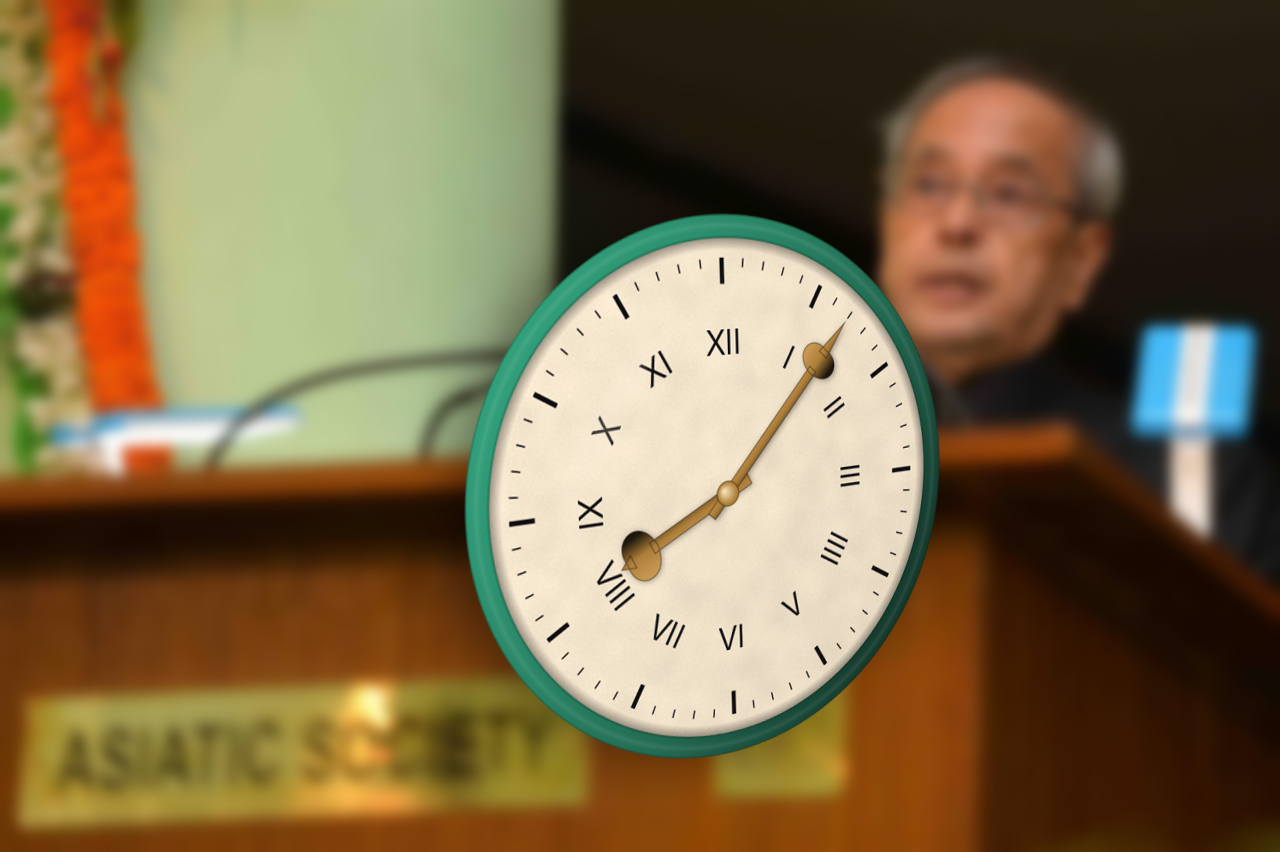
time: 8:07
